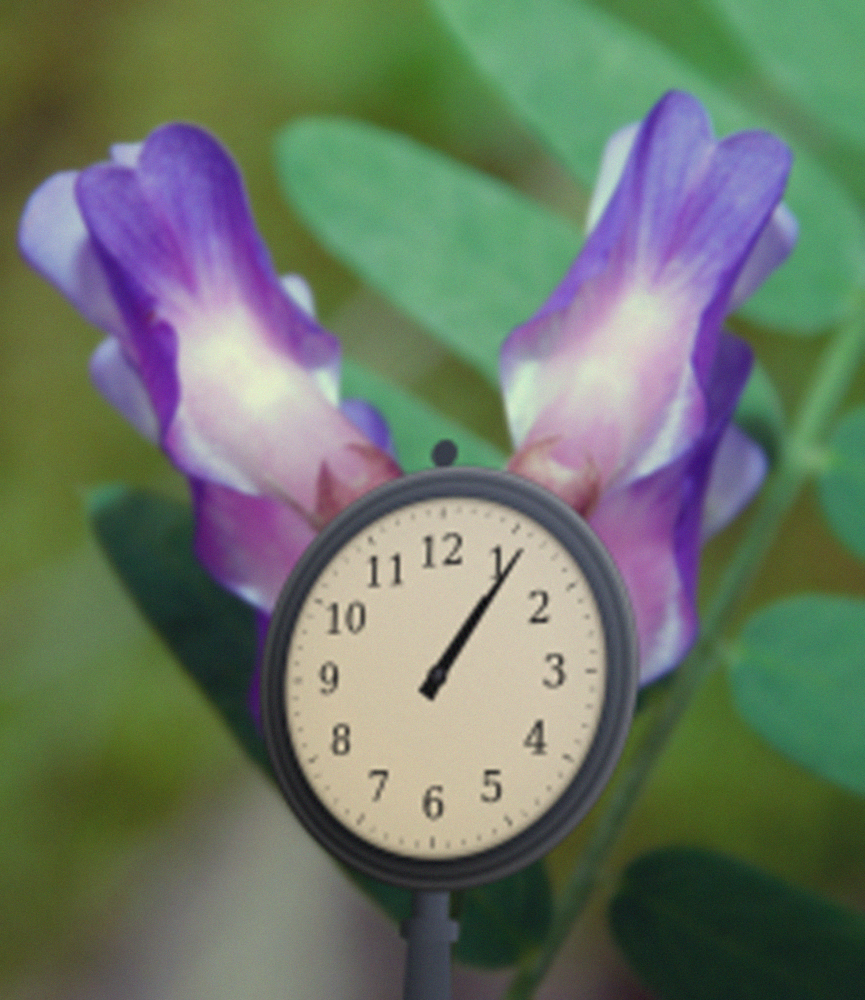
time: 1:06
